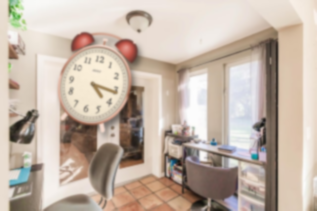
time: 4:16
